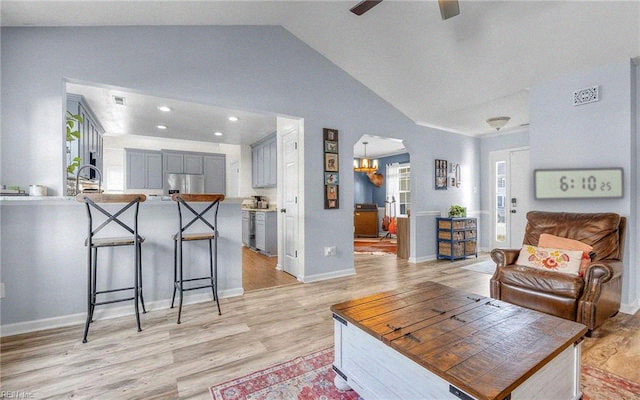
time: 6:10
